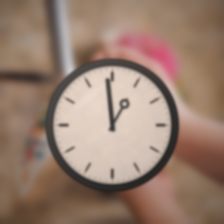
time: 12:59
